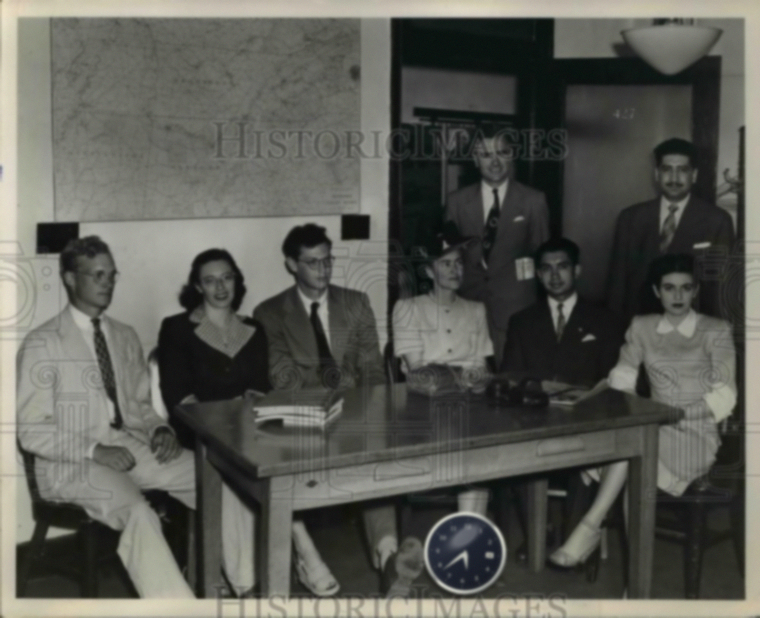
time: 5:38
